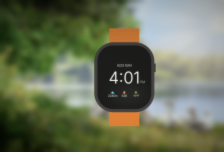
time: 4:01
